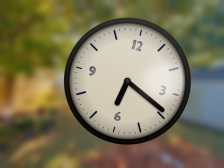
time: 6:19
